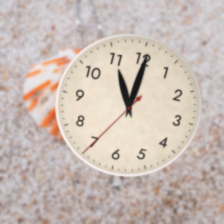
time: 11:00:35
